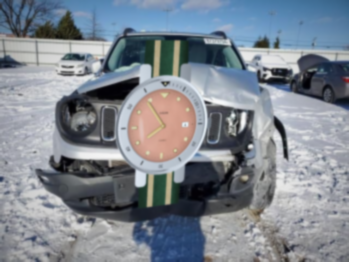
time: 7:54
